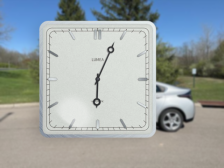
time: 6:04
